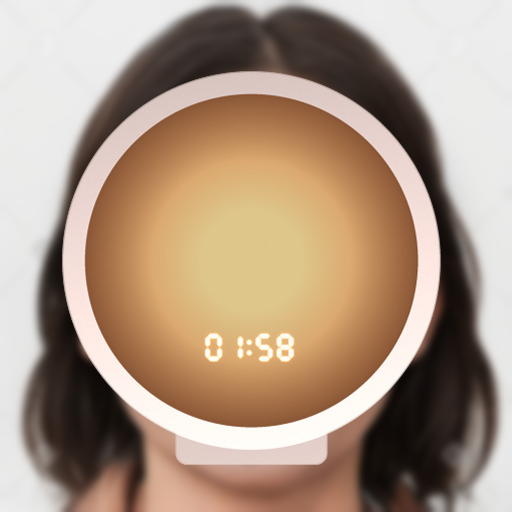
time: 1:58
